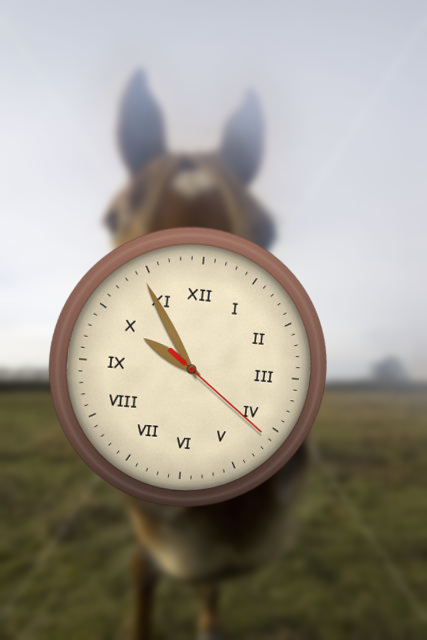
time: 9:54:21
